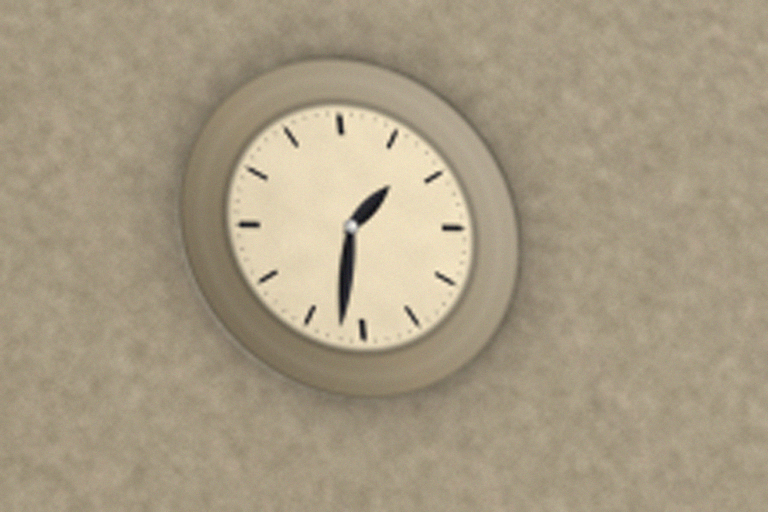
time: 1:32
